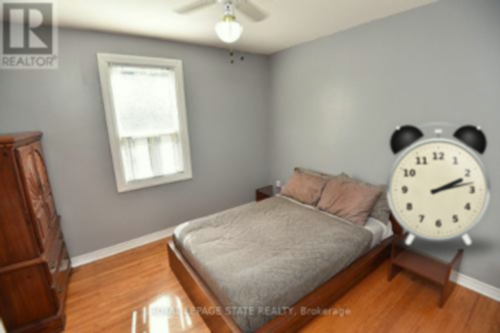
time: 2:13
